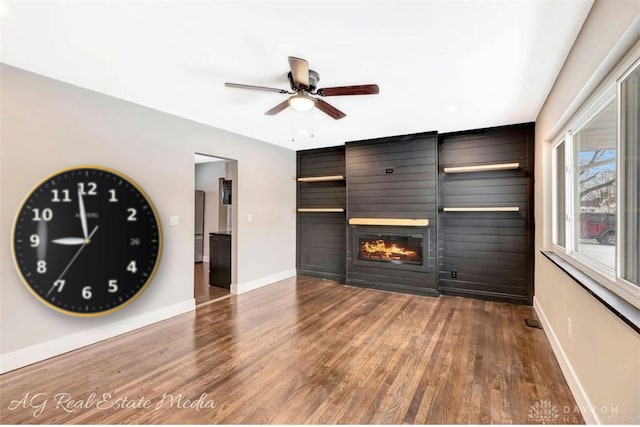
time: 8:58:36
